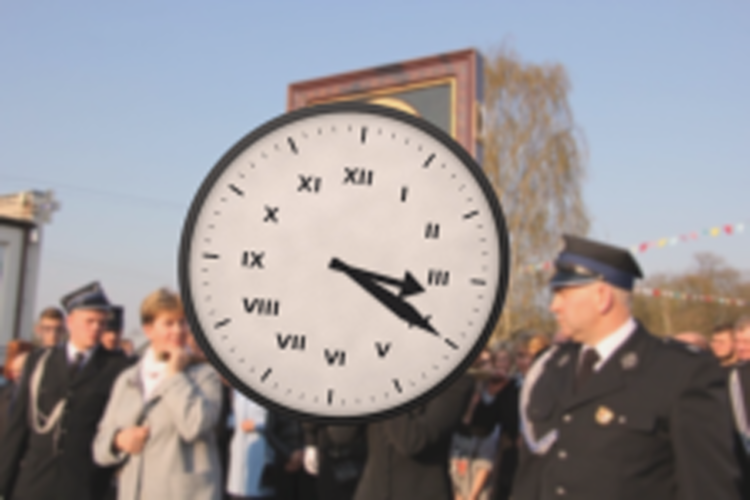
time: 3:20
